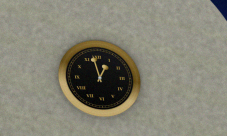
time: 12:58
